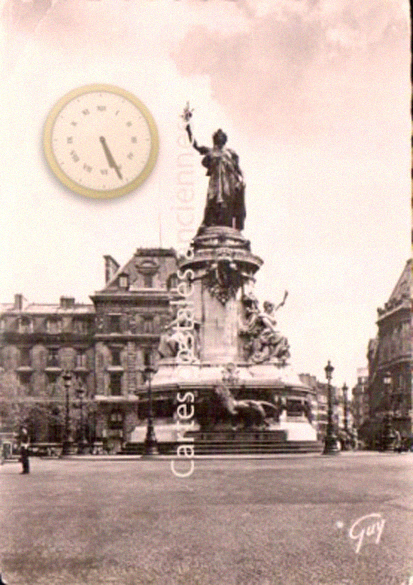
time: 5:26
